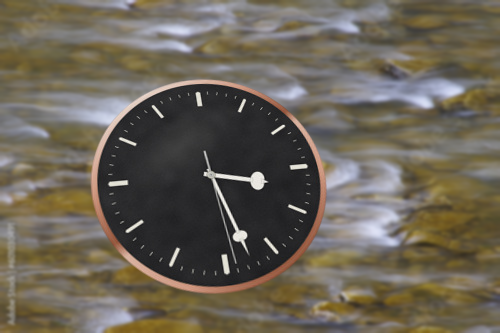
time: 3:27:29
